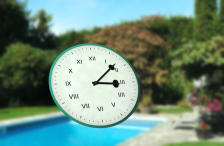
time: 3:08
